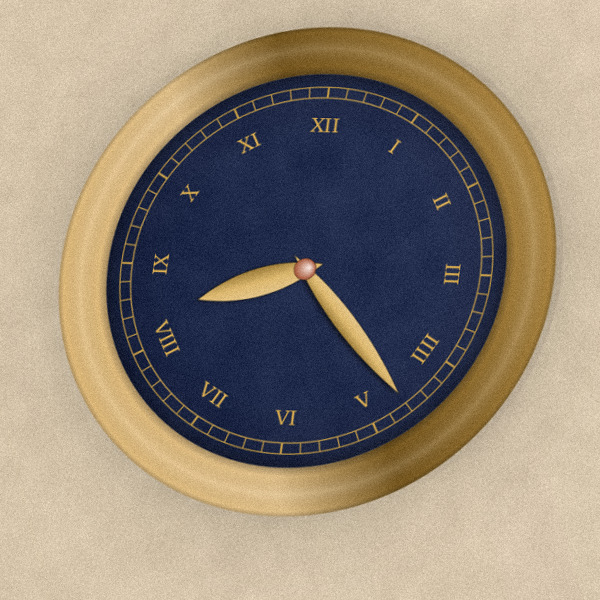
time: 8:23
